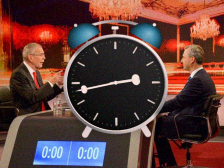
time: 2:43
